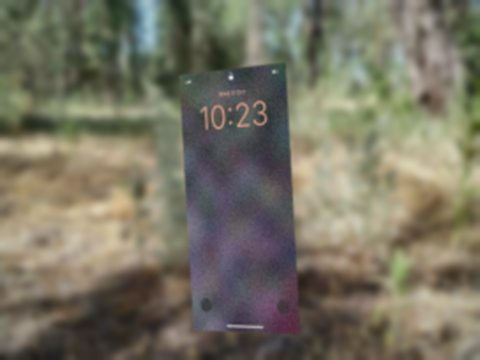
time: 10:23
